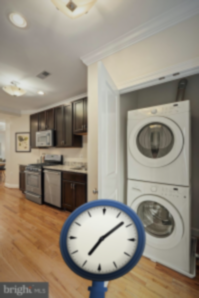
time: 7:08
